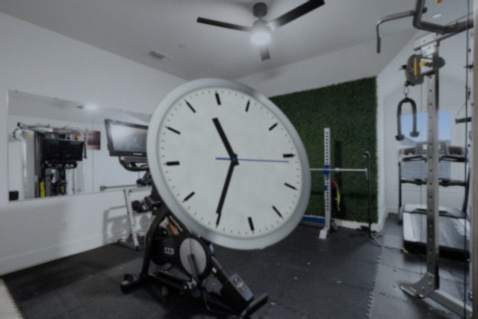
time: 11:35:16
